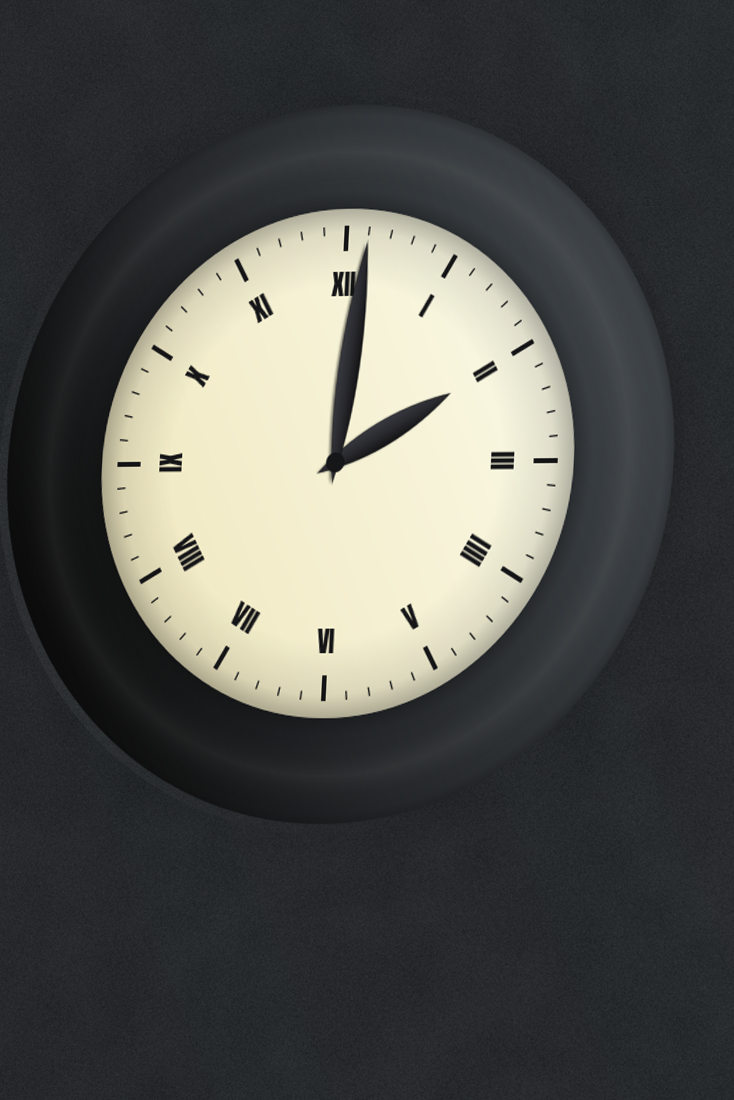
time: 2:01
